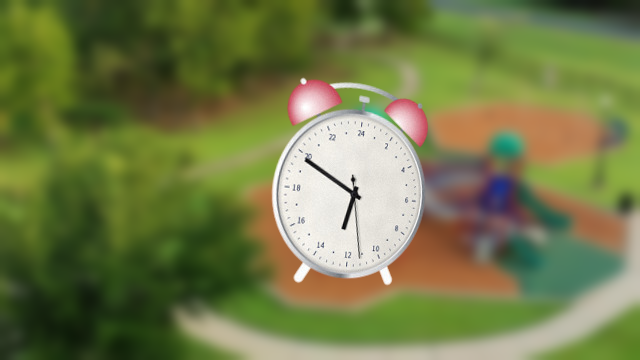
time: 12:49:28
